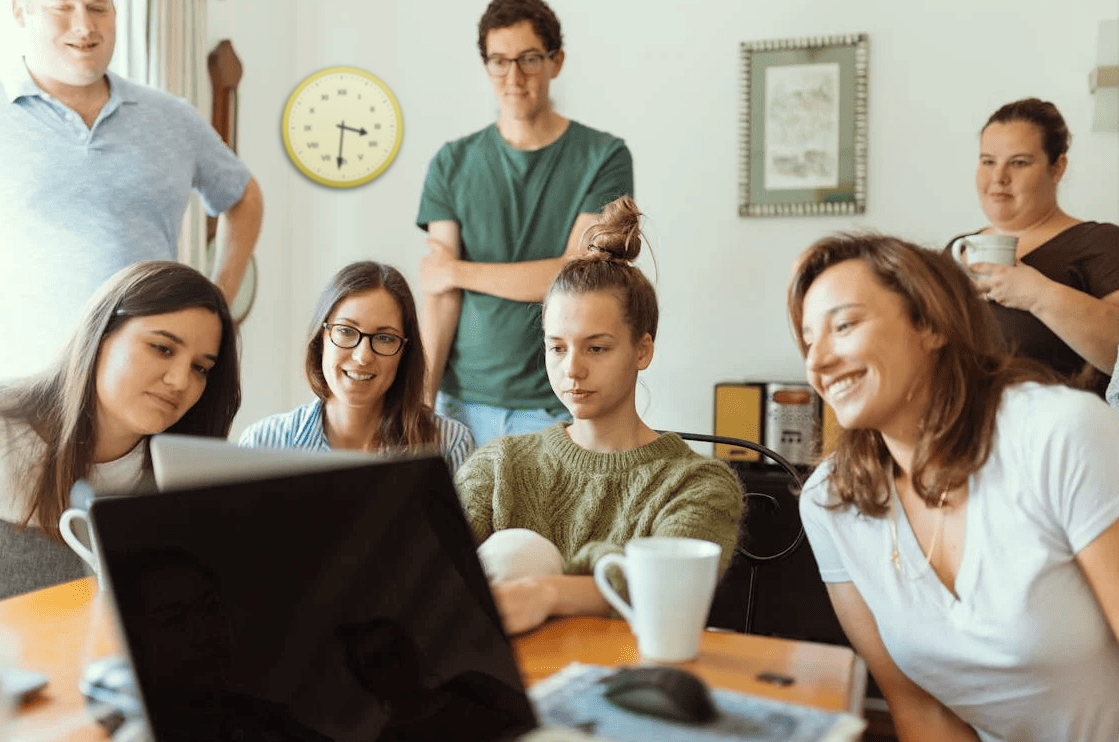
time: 3:31
